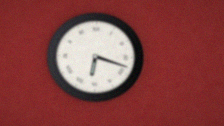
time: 6:18
